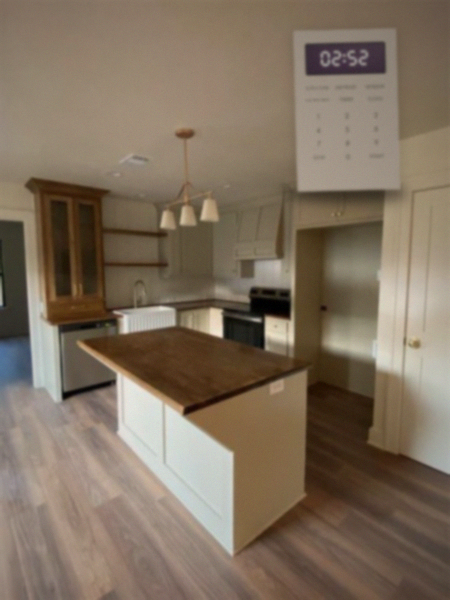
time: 2:52
